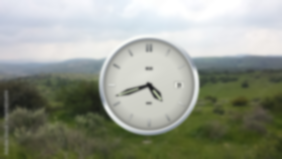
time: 4:42
